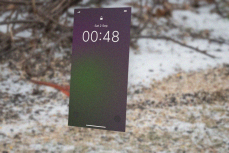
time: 0:48
